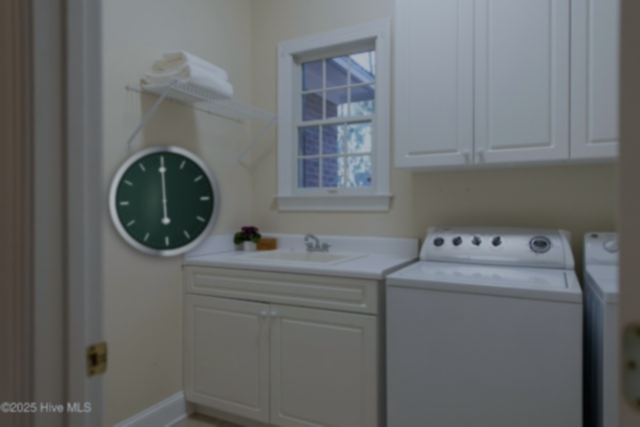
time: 6:00
